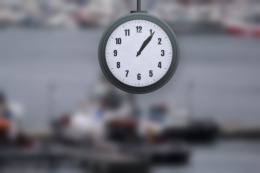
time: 1:06
